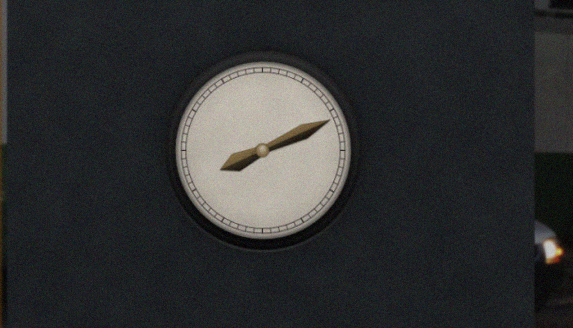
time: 8:11
